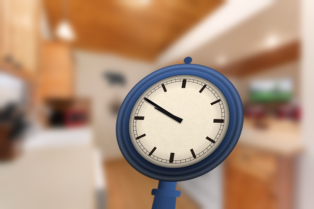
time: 9:50
